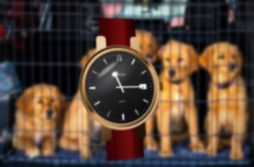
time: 11:15
